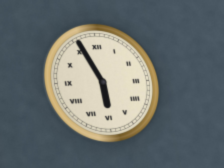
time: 5:56
